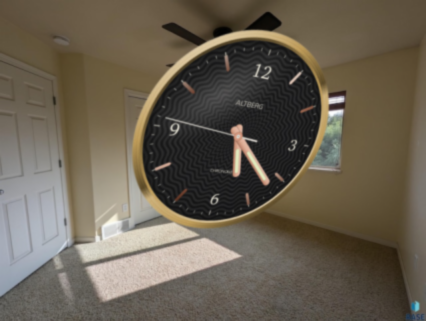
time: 5:21:46
